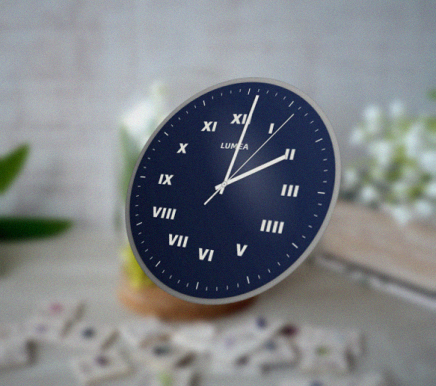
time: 2:01:06
